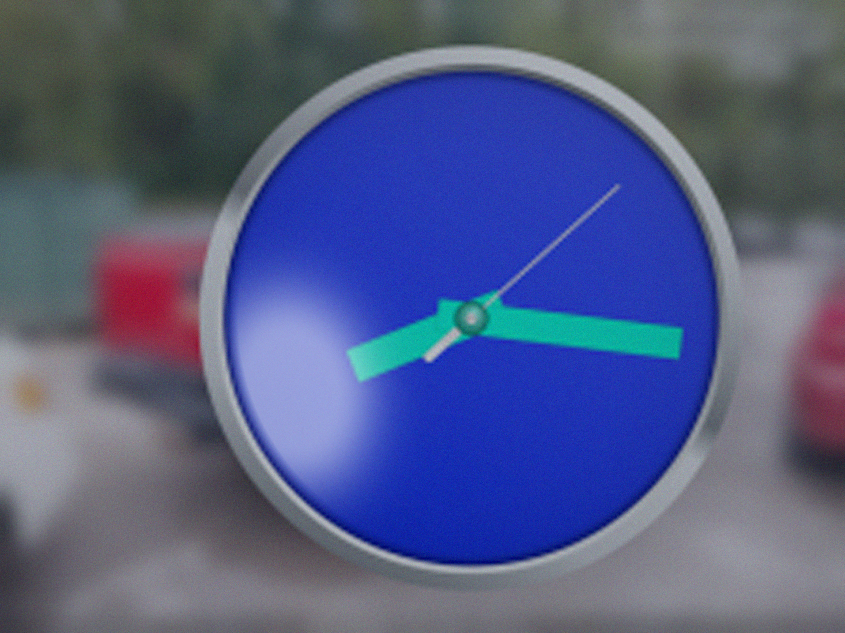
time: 8:16:08
